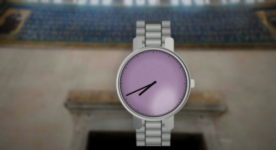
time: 7:41
